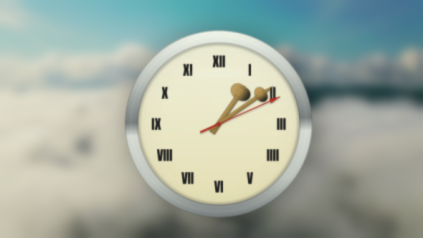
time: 1:09:11
